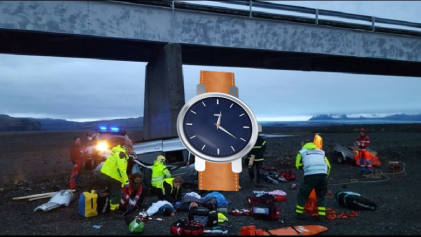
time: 12:21
